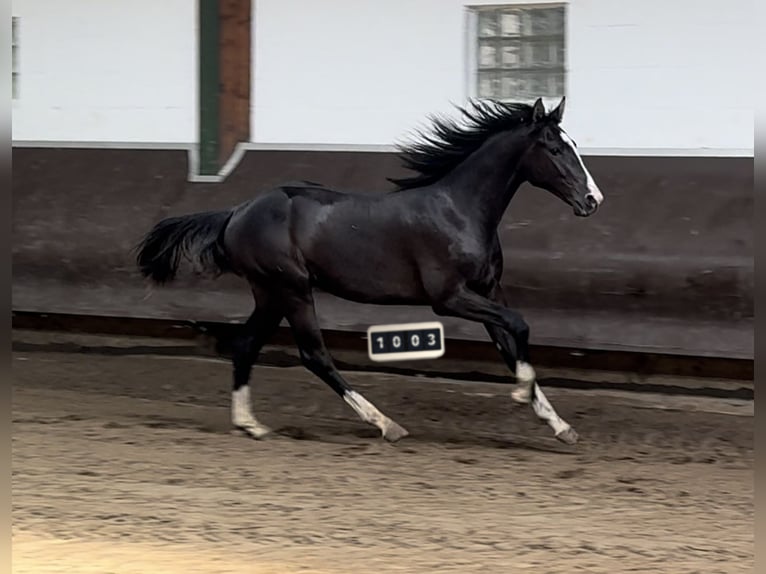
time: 10:03
